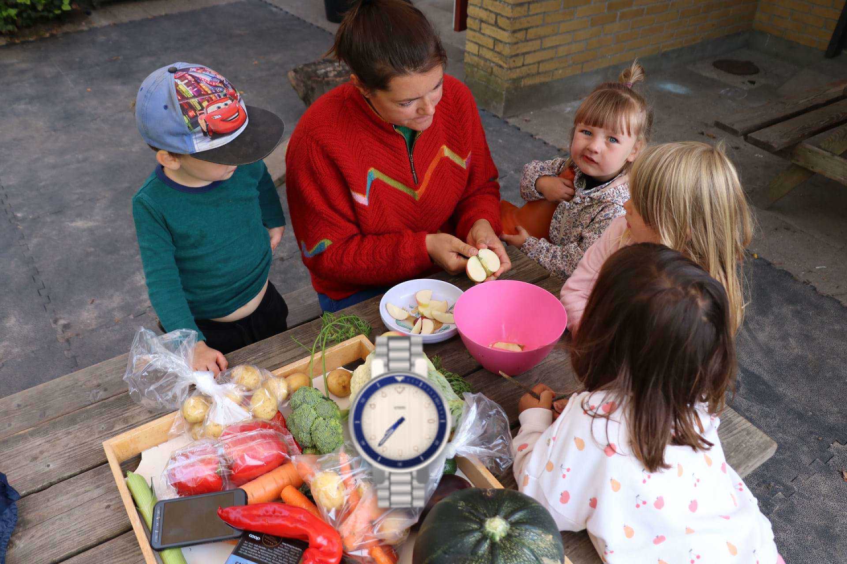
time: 7:37
